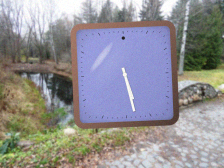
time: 5:28
